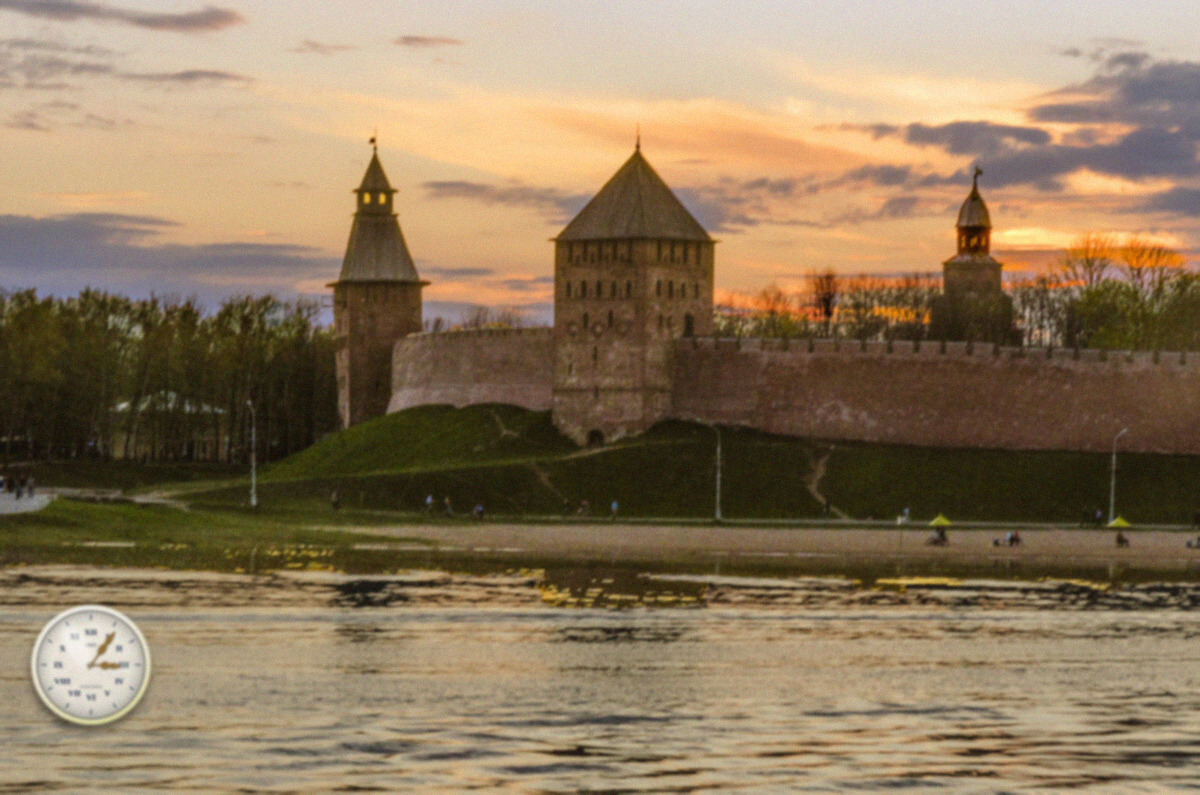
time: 3:06
